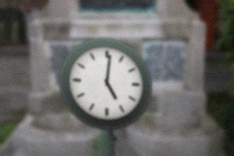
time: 5:01
